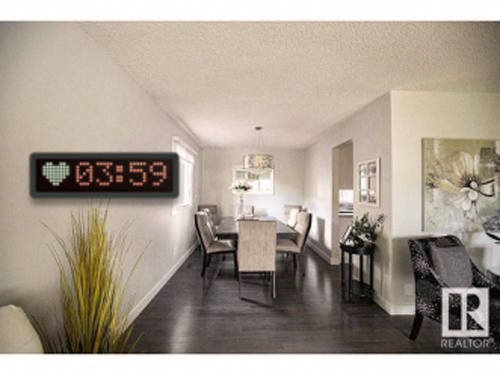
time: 3:59
